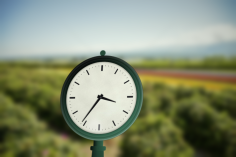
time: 3:36
